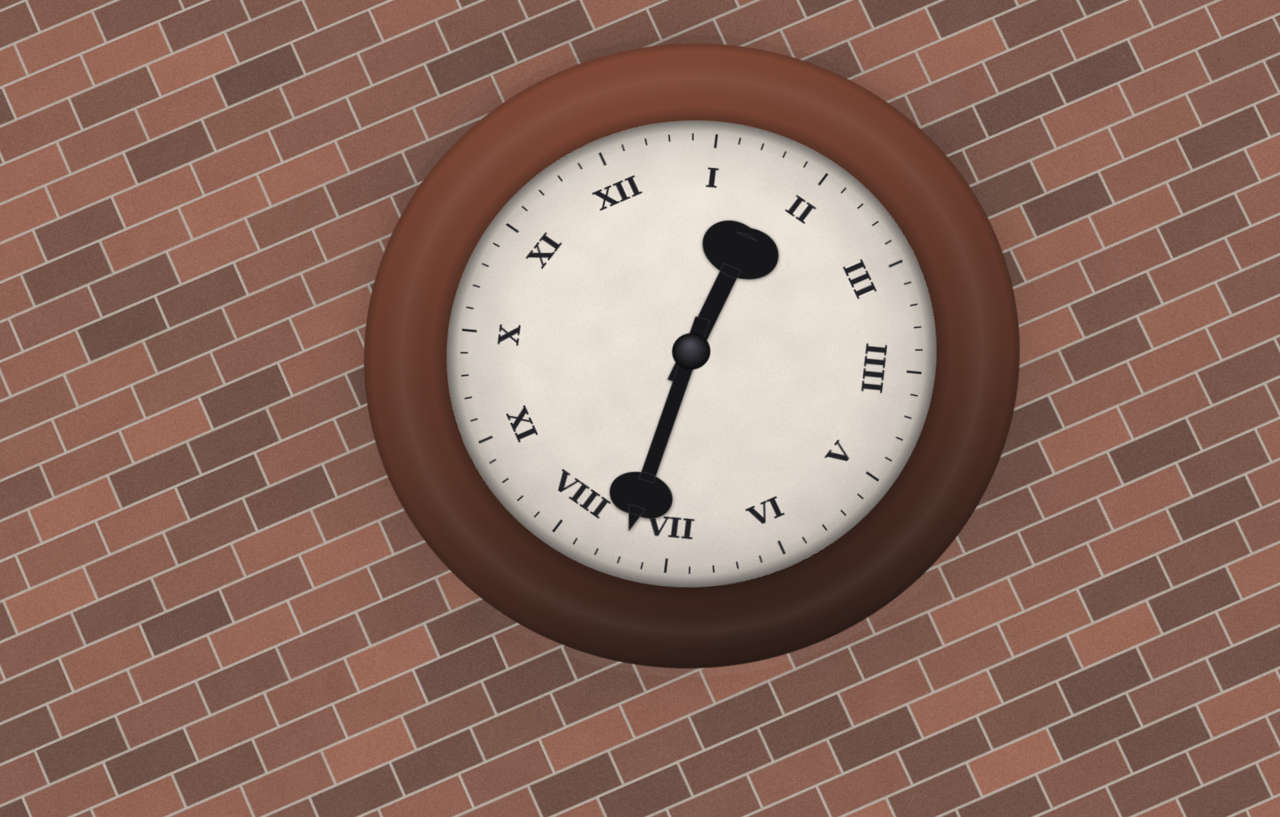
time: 1:37
